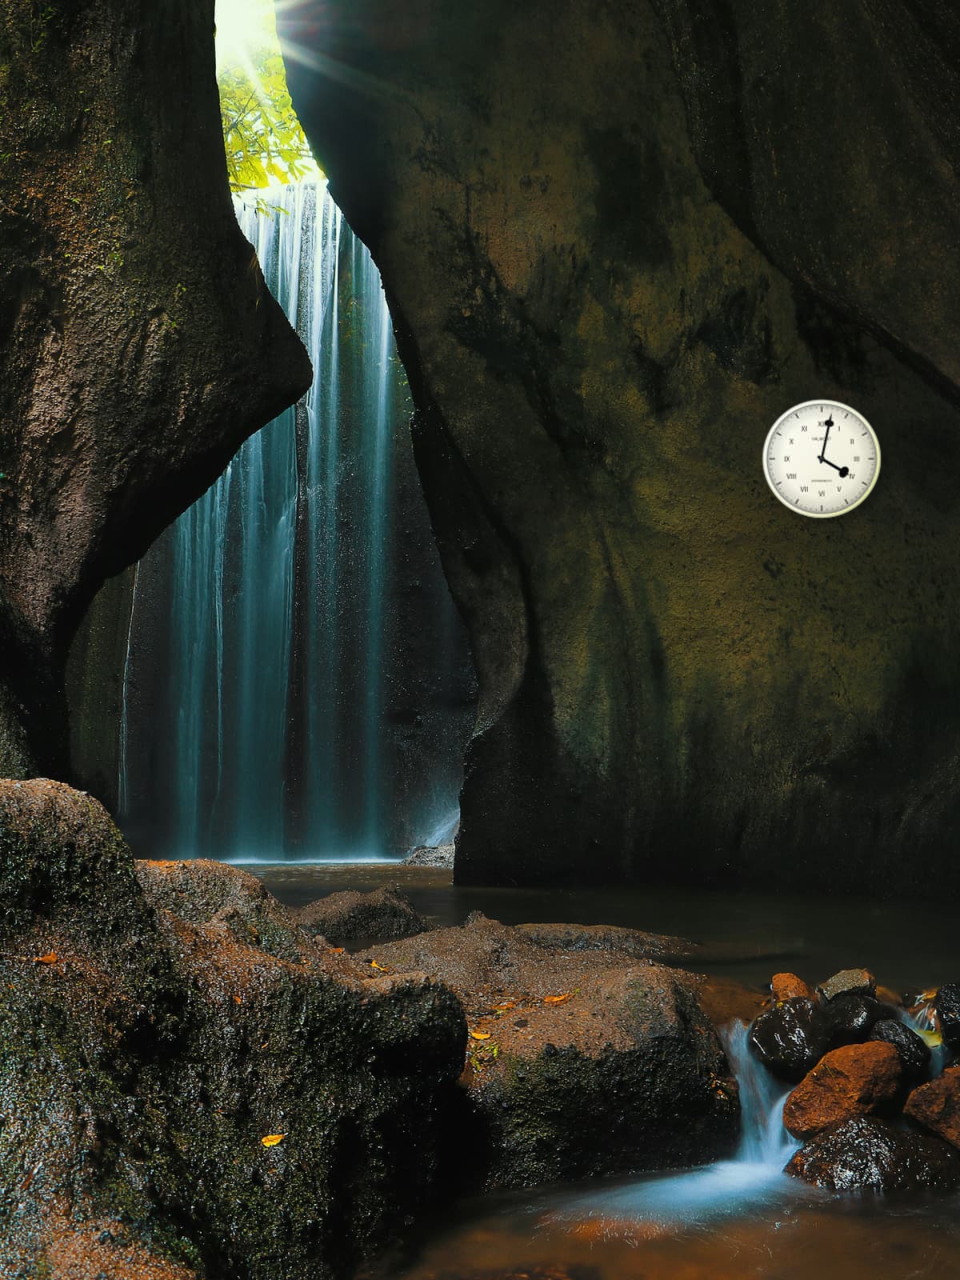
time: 4:02
